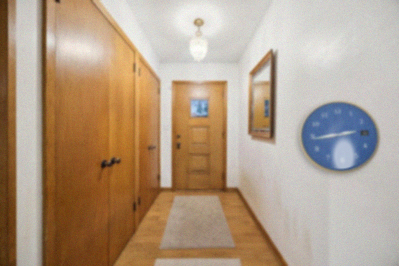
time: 2:44
